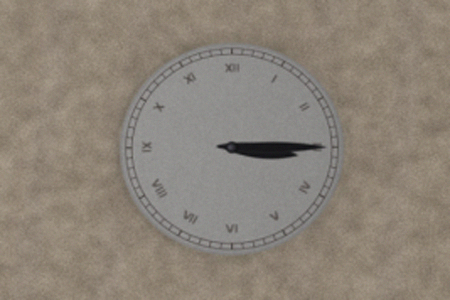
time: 3:15
